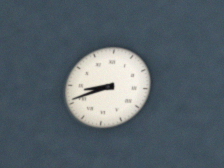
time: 8:41
